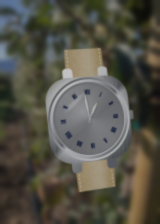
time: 12:59
